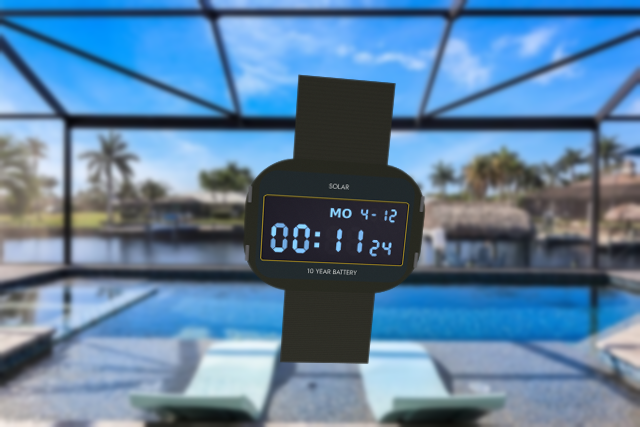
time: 0:11:24
